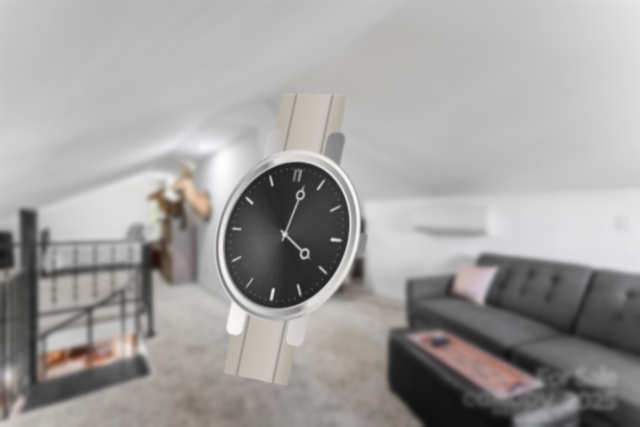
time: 4:02
